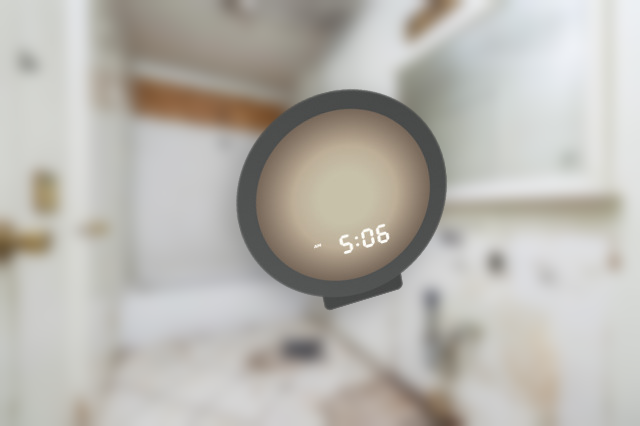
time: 5:06
